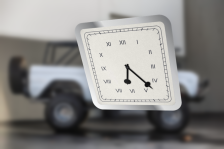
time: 6:23
